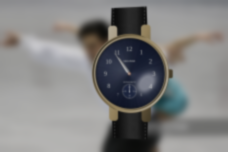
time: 10:54
